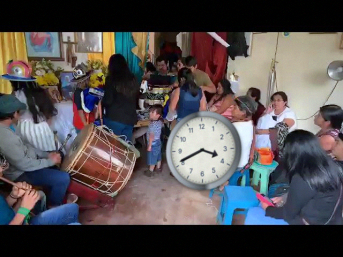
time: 3:41
